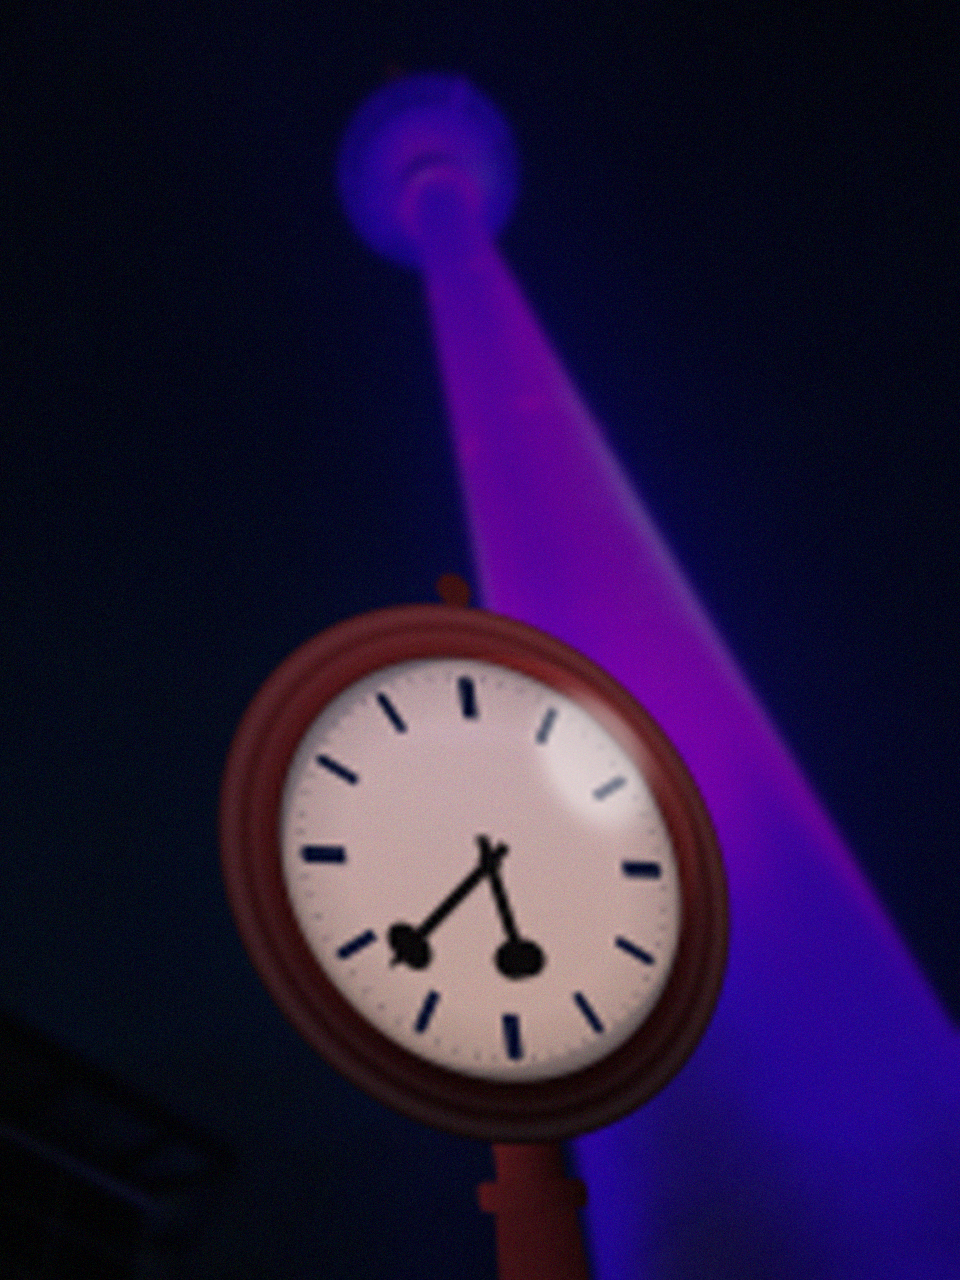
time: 5:38
